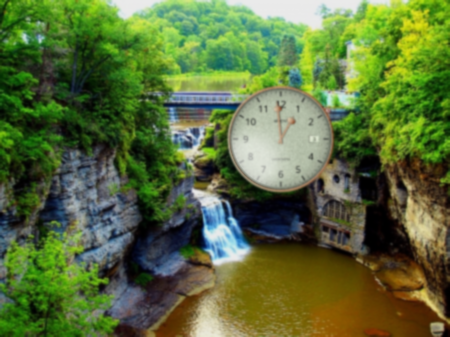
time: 12:59
